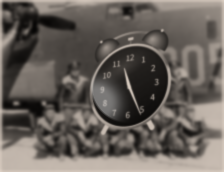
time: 11:26
